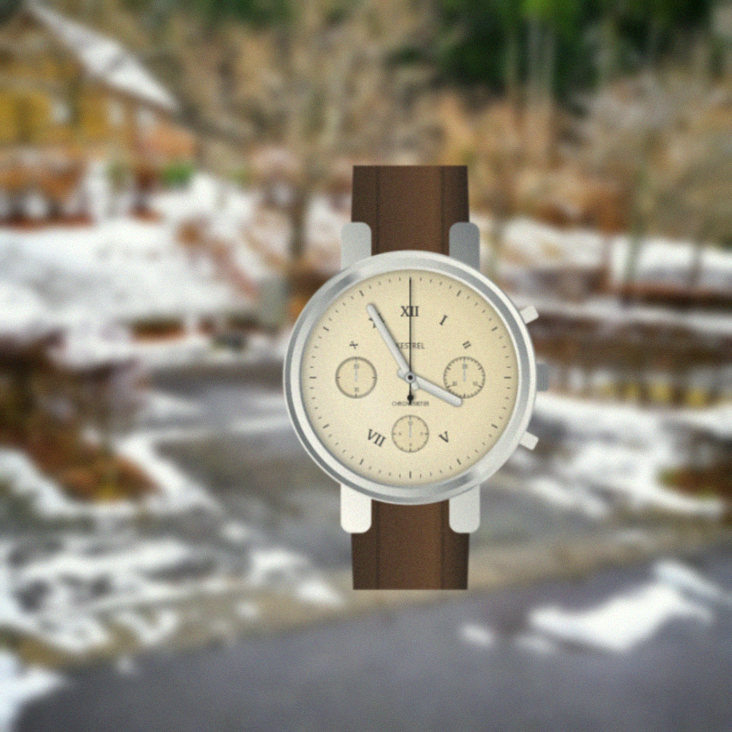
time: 3:55
